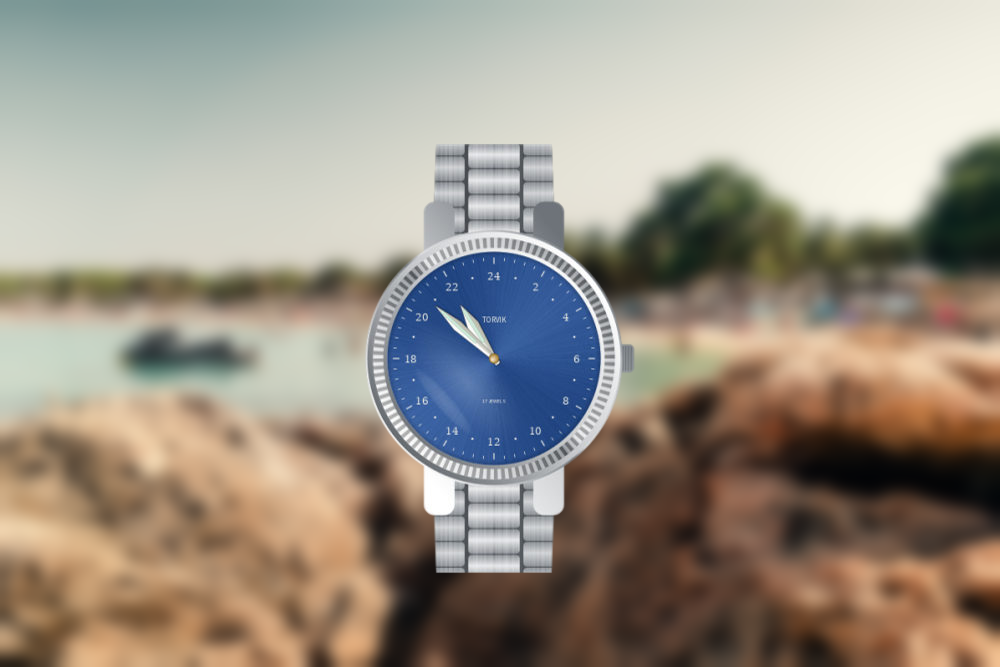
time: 21:52
